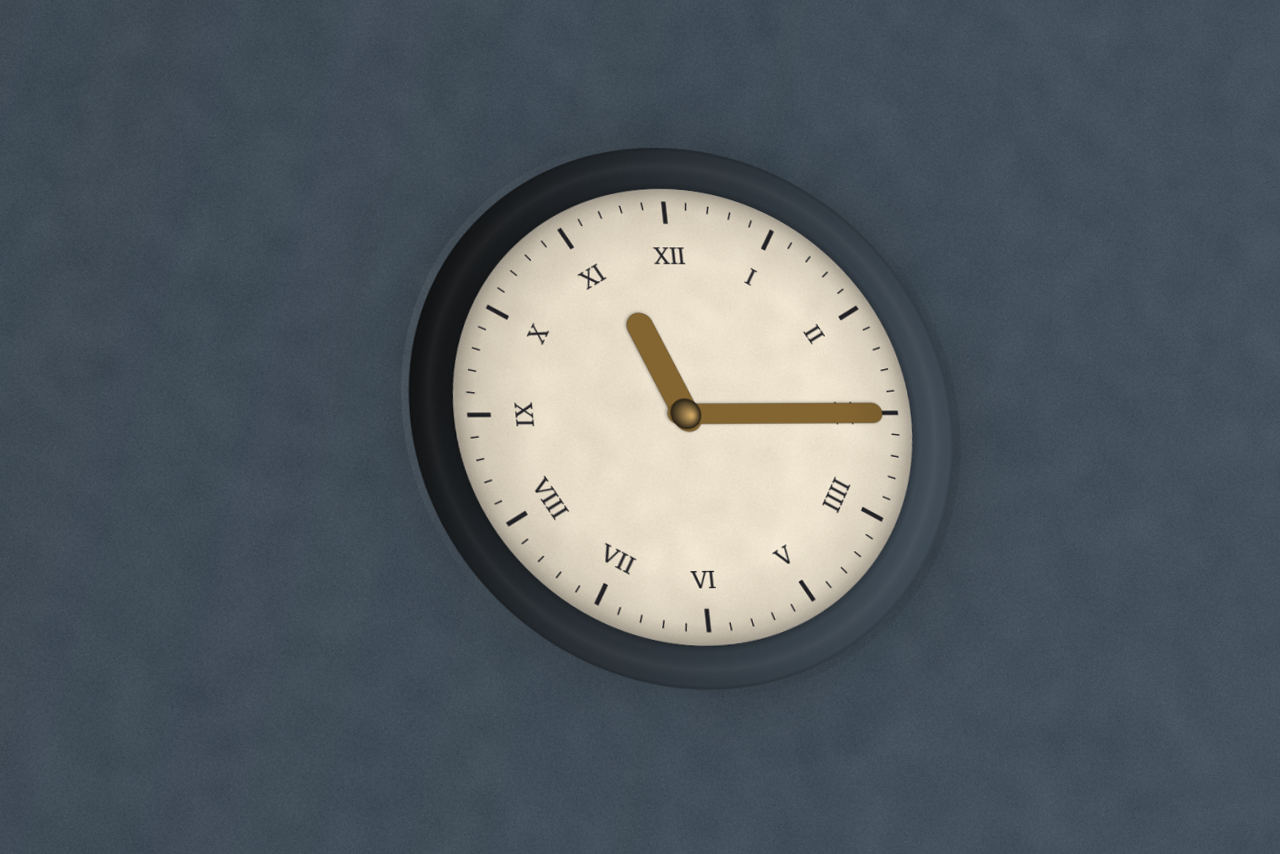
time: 11:15
